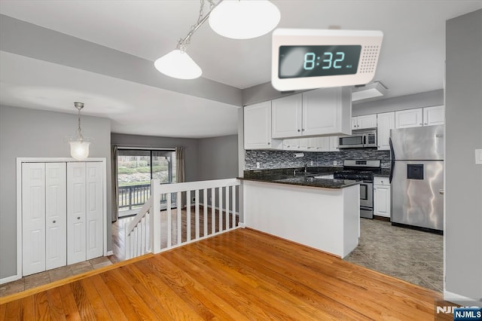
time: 8:32
